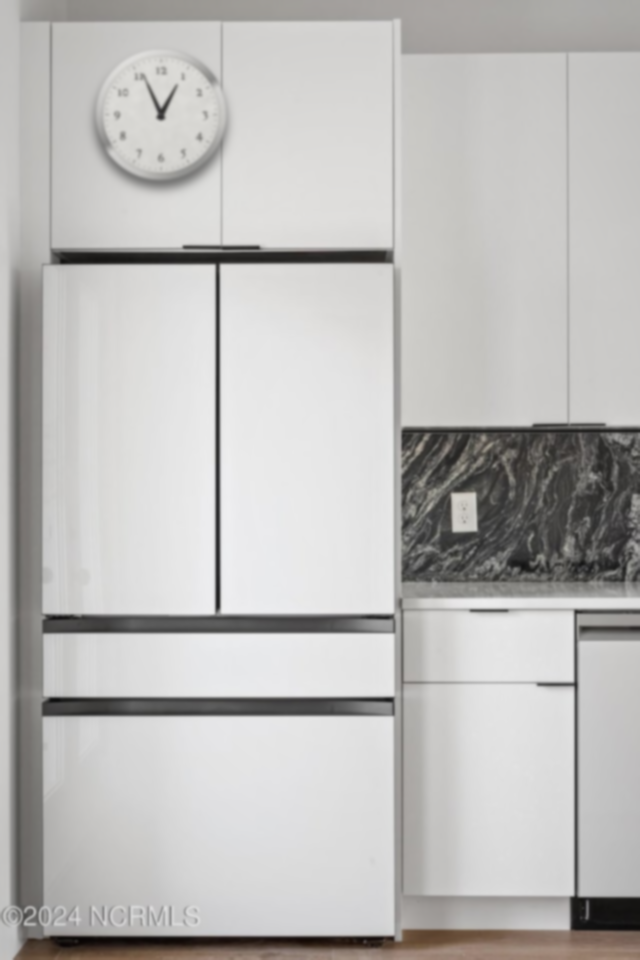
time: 12:56
